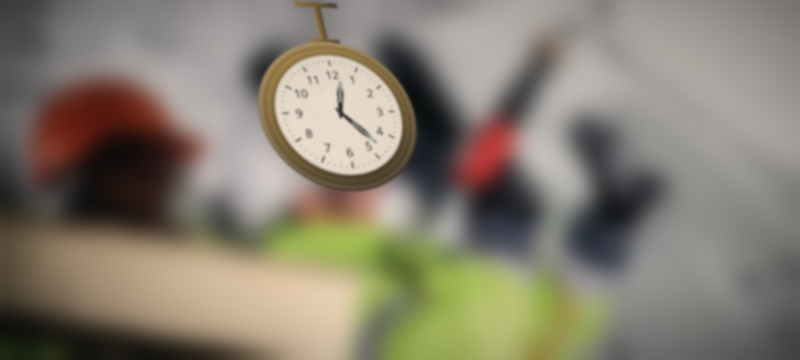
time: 12:23
